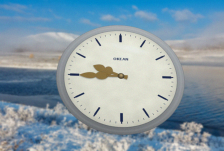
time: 9:45
